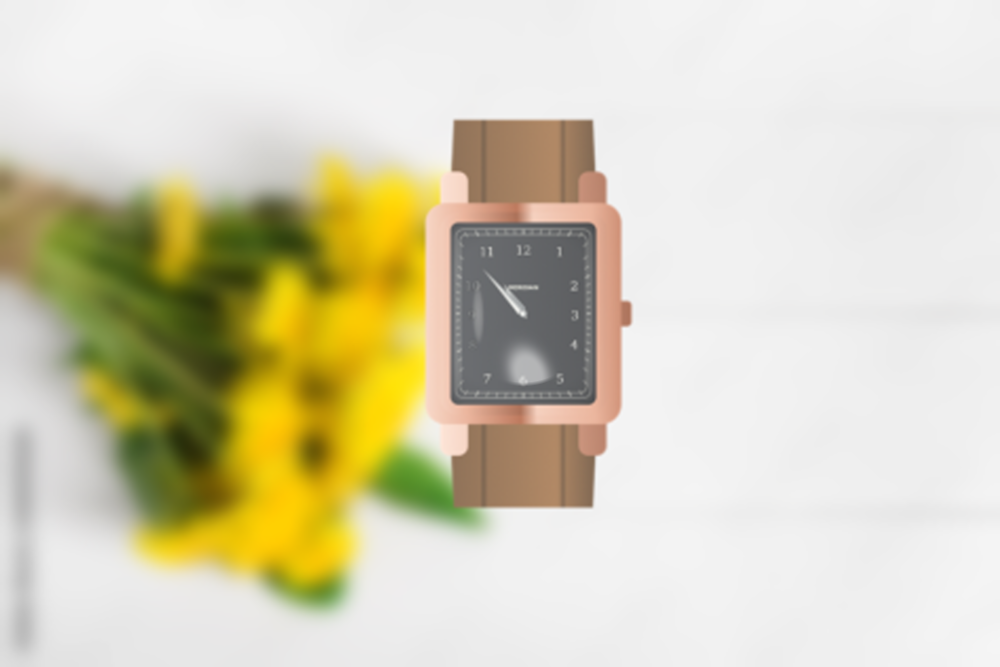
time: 10:53
